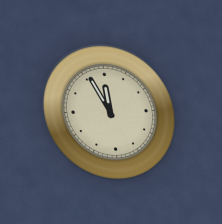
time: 11:56
